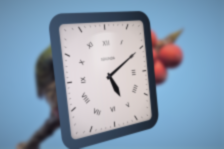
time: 5:10
